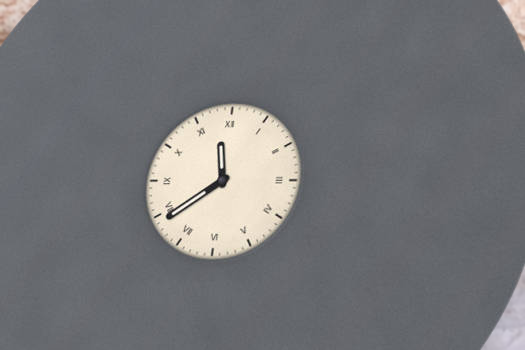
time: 11:39
